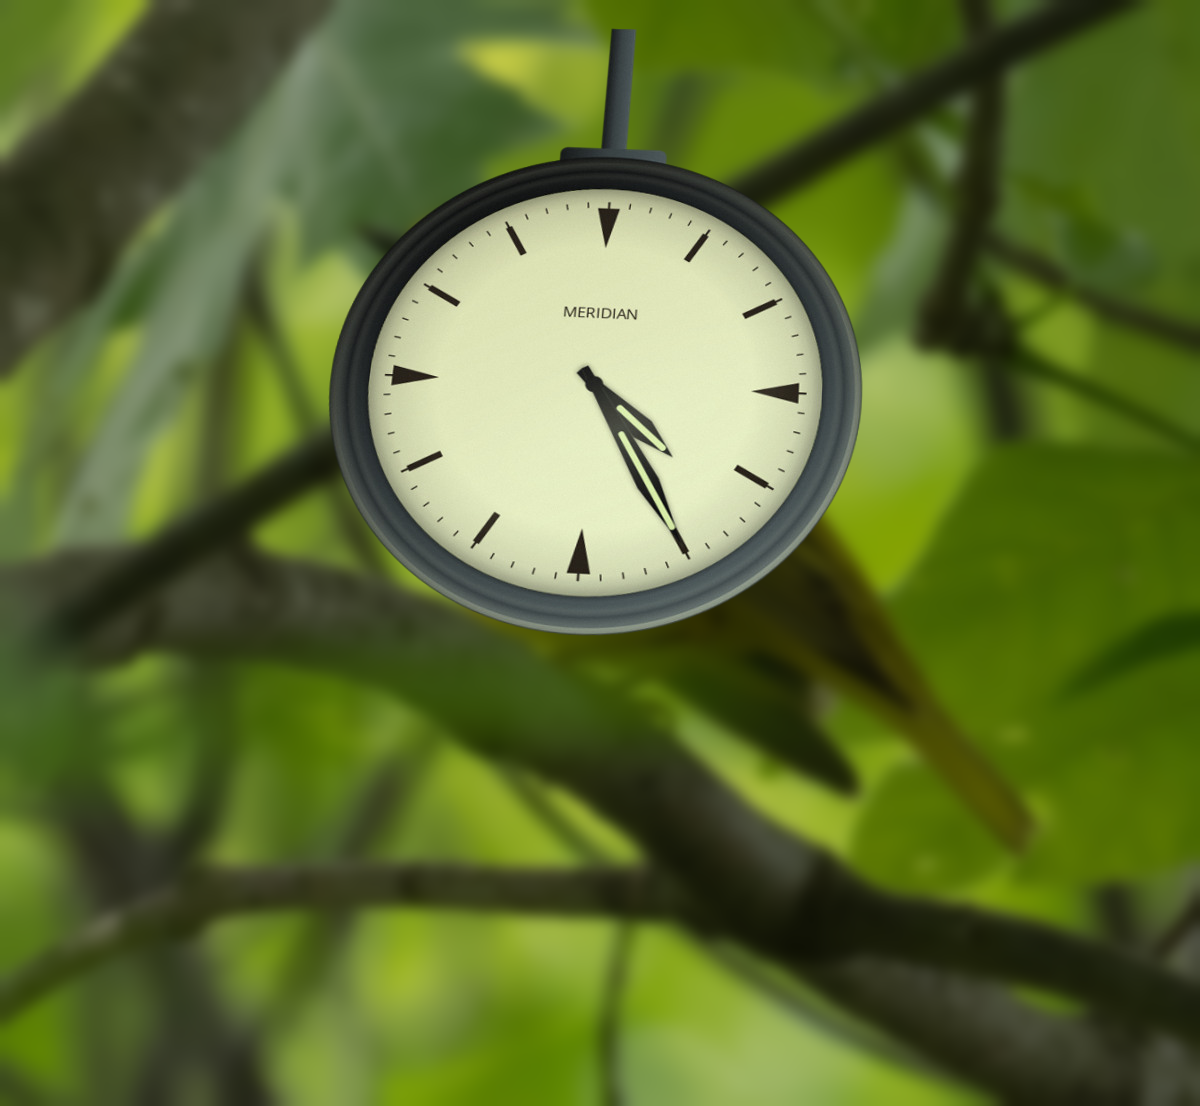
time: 4:25
